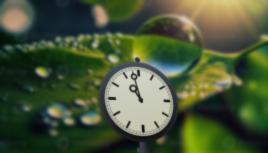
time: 10:58
